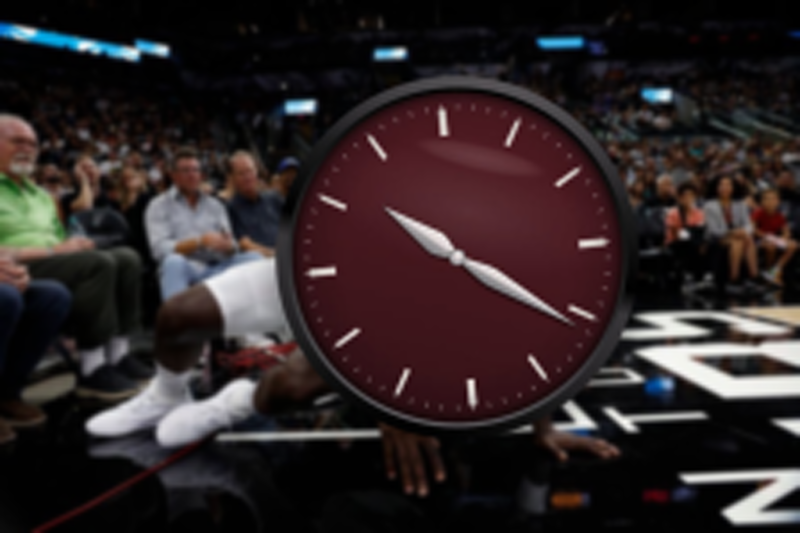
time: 10:21
